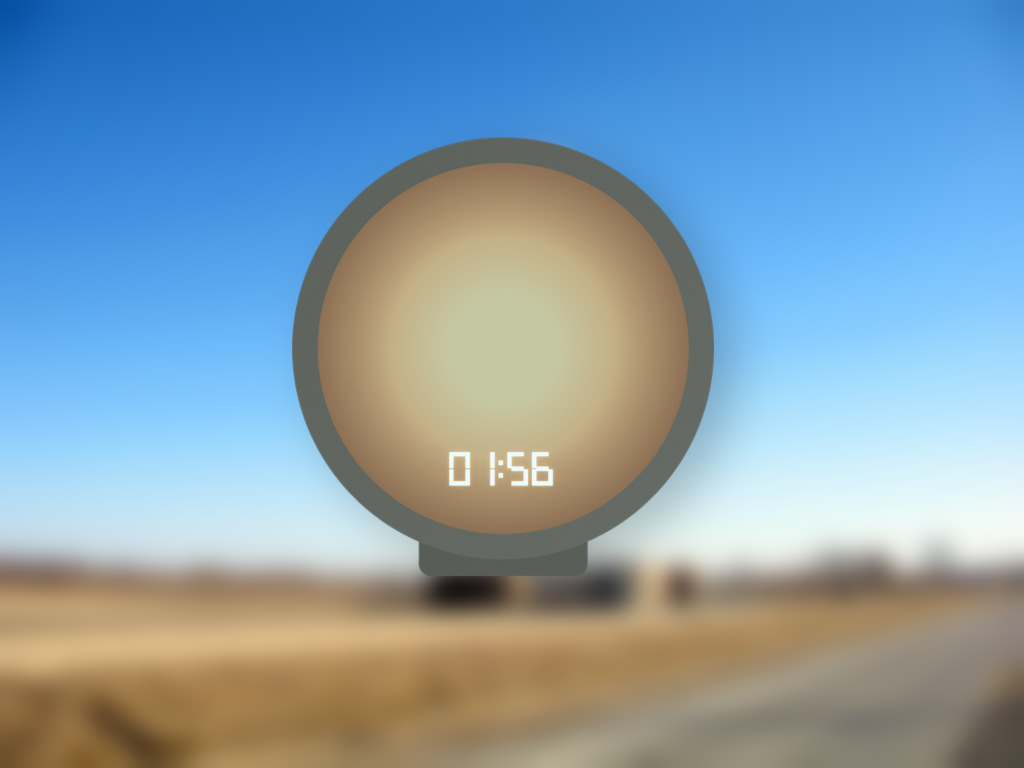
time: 1:56
